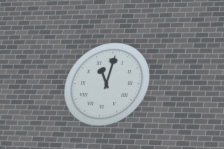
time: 11:01
